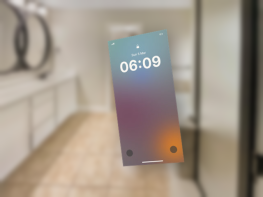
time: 6:09
